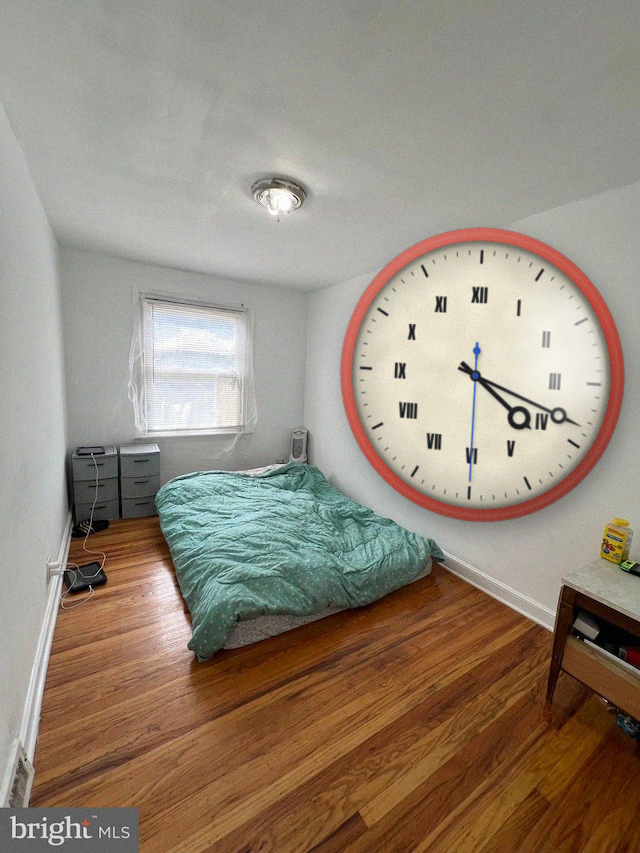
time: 4:18:30
